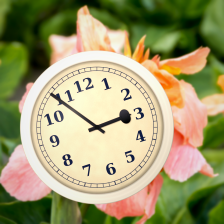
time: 2:54
